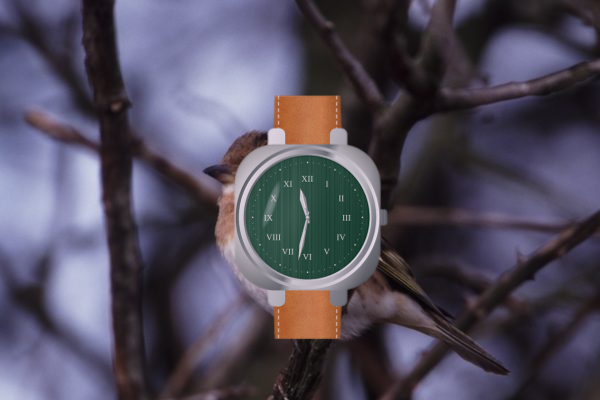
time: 11:32
